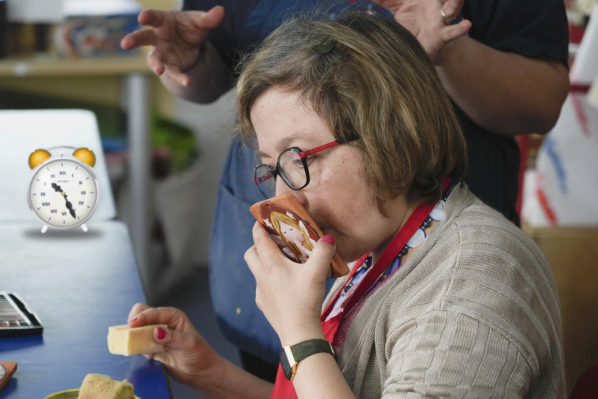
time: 10:26
